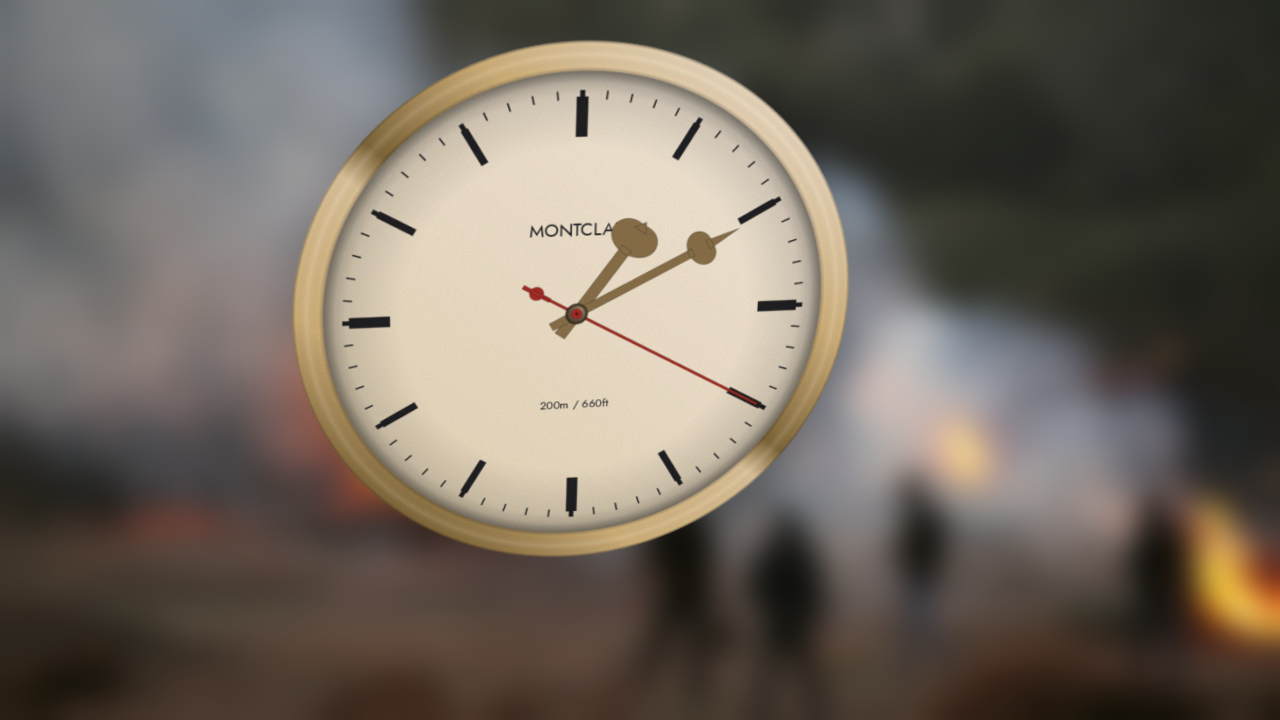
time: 1:10:20
